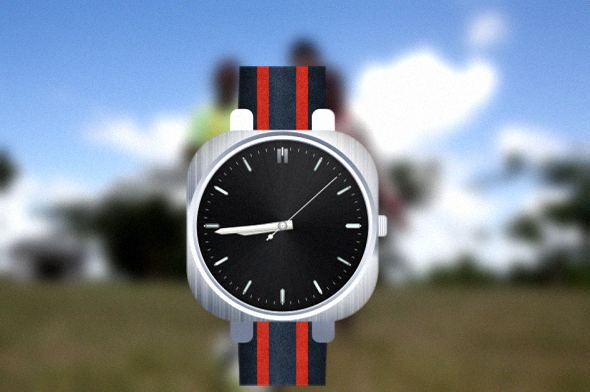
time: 8:44:08
